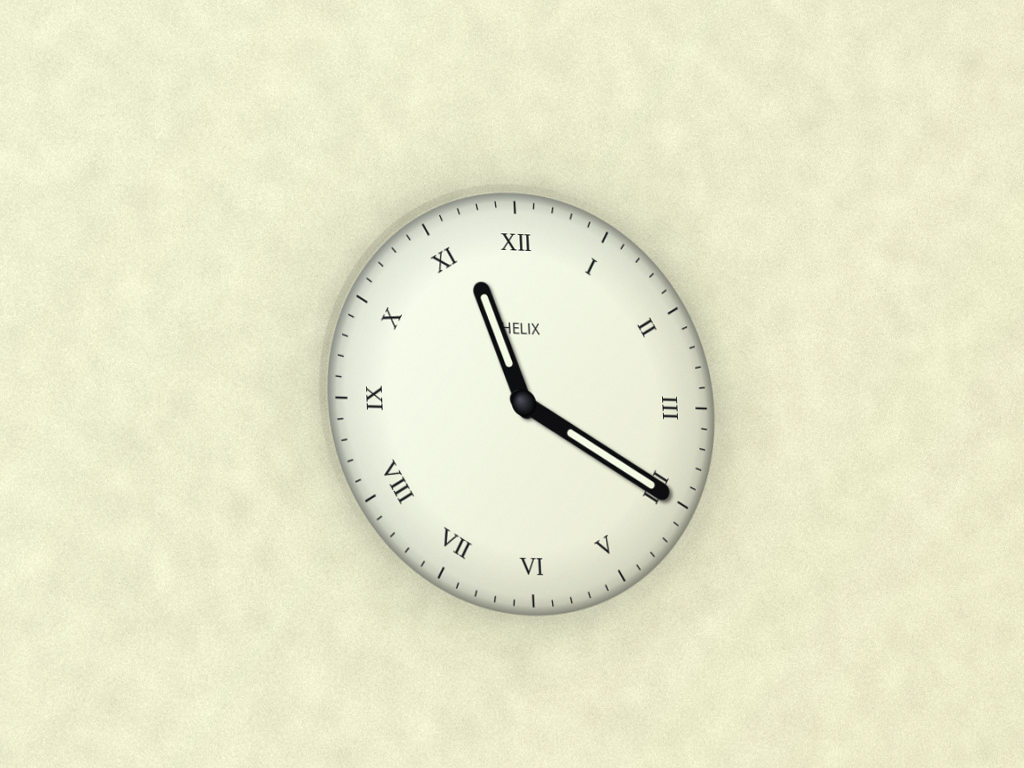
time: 11:20
